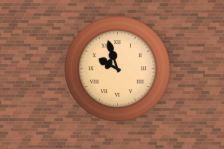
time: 9:57
